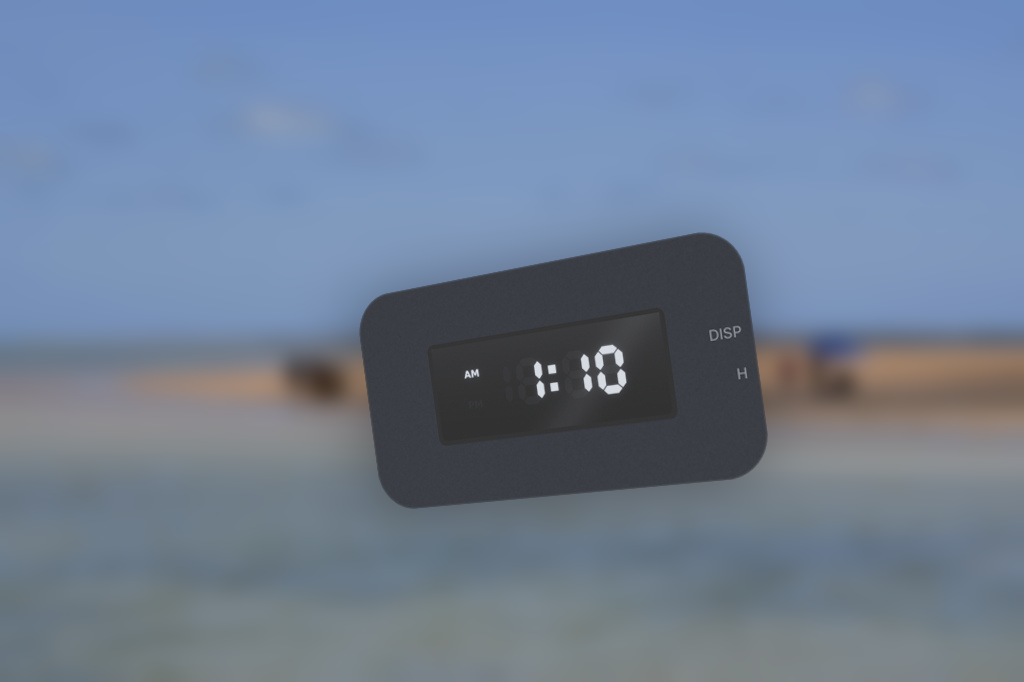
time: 1:10
